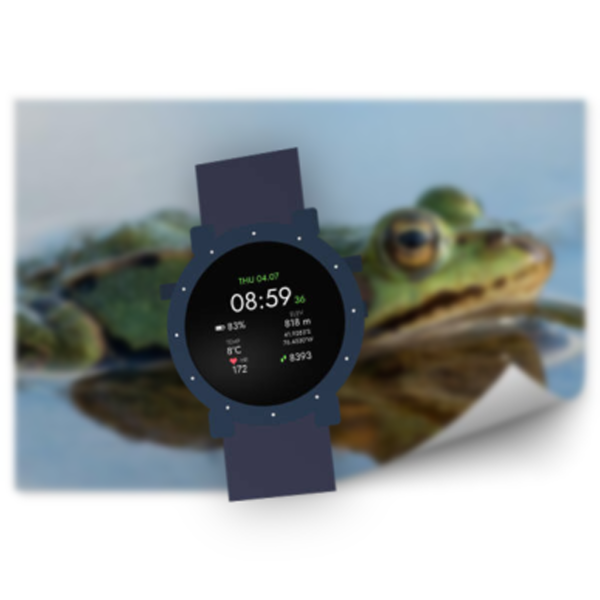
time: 8:59
